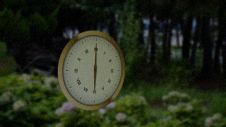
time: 6:00
